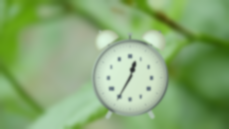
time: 12:35
